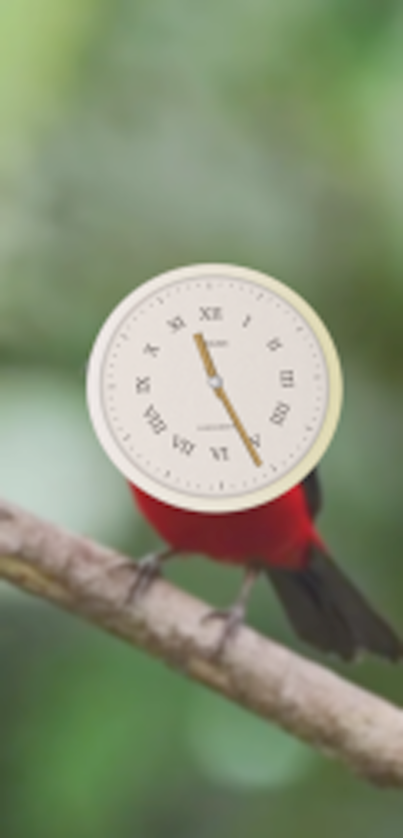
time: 11:26
